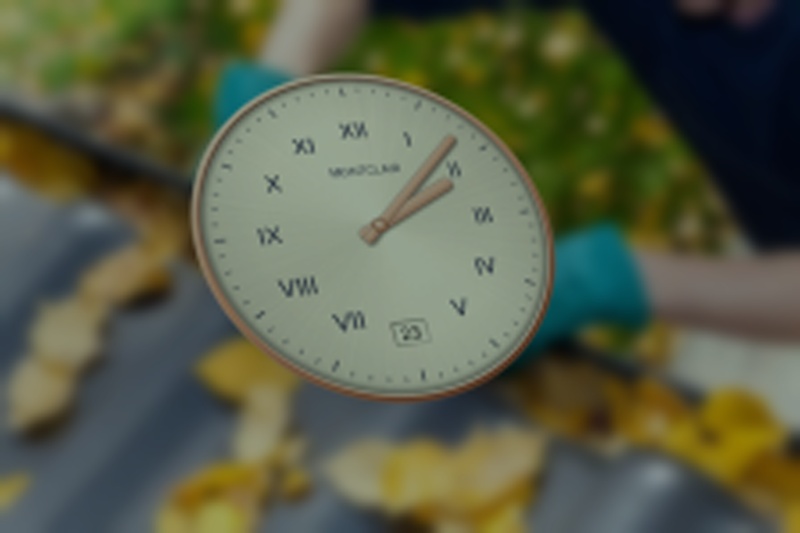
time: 2:08
